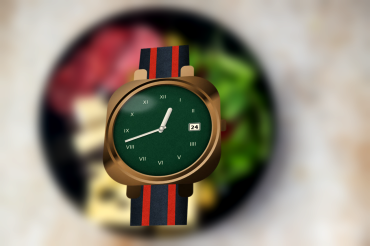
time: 12:42
